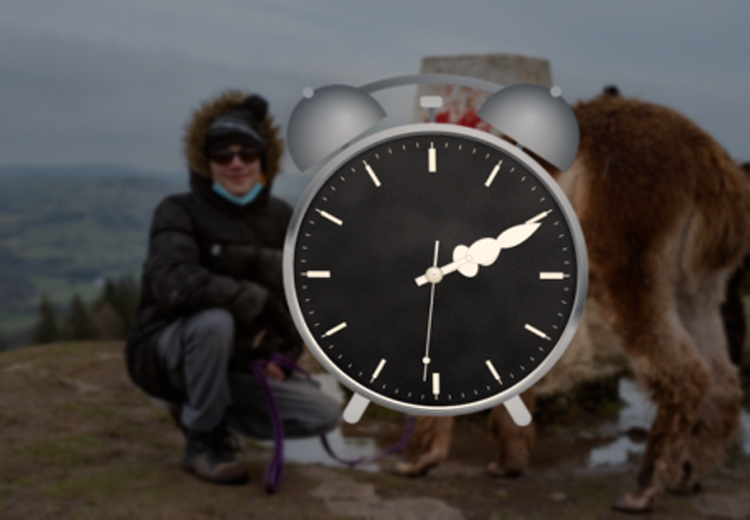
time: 2:10:31
